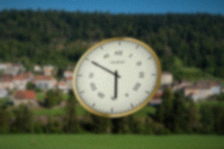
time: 5:50
